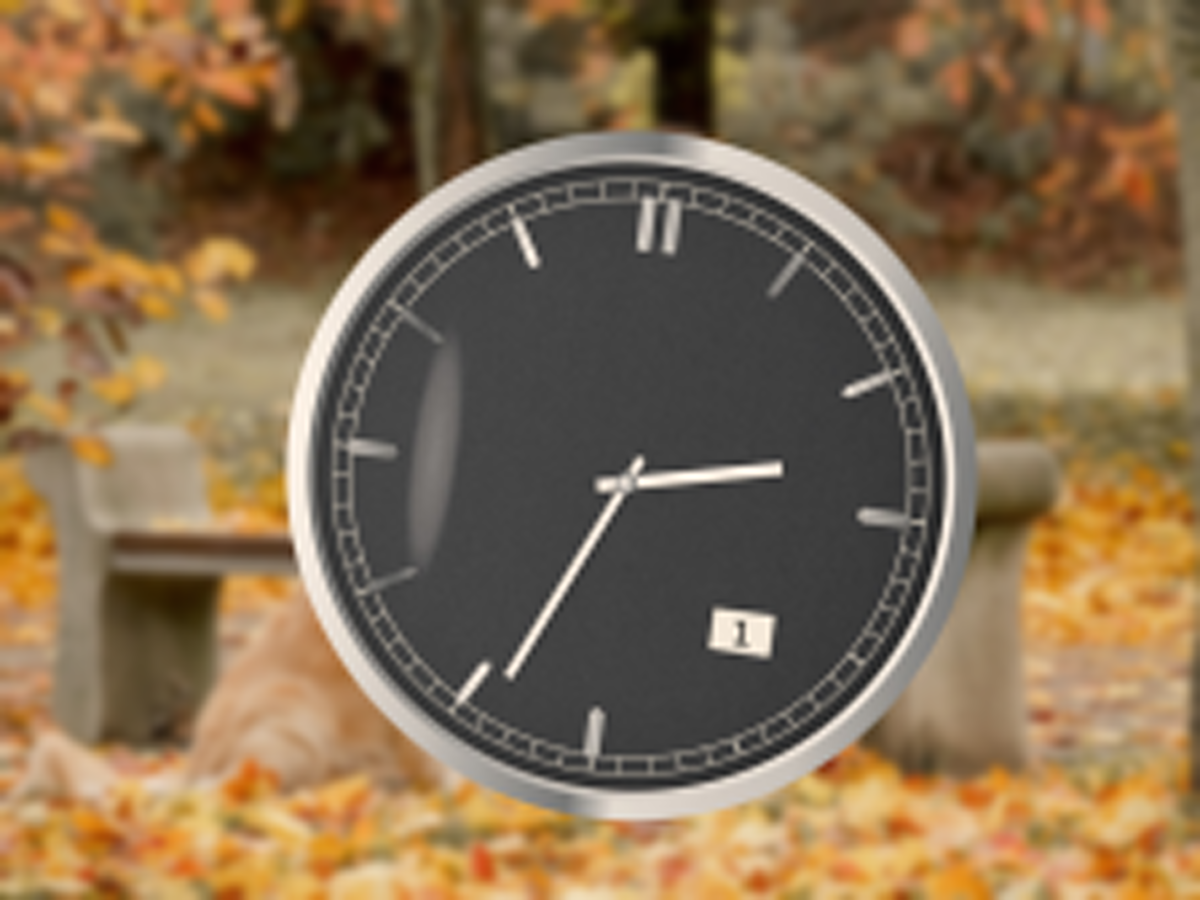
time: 2:34
